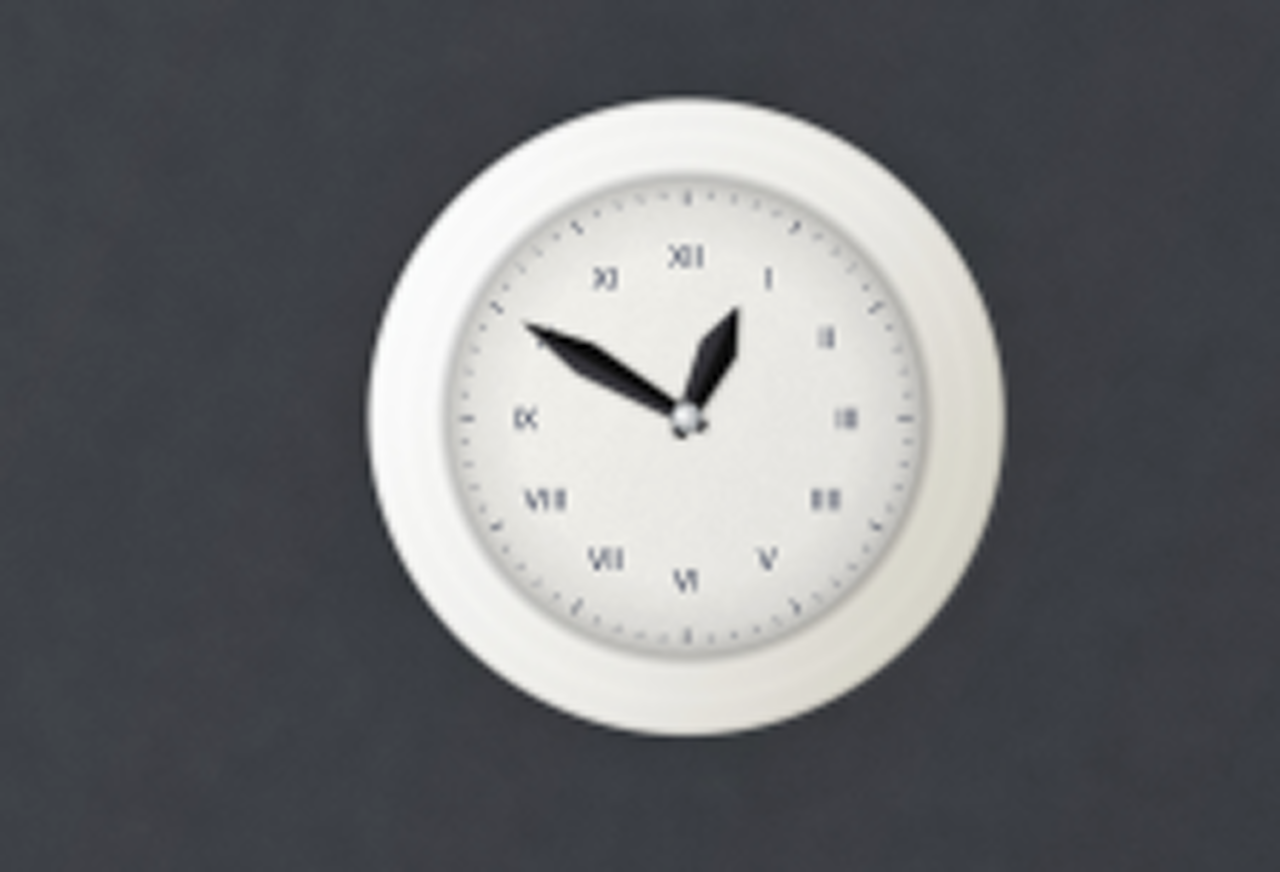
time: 12:50
